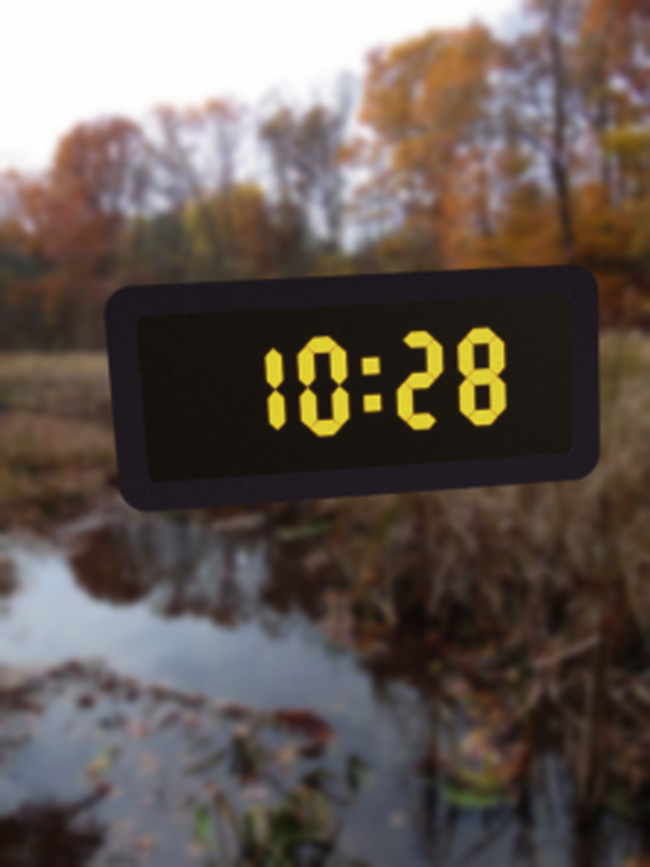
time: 10:28
